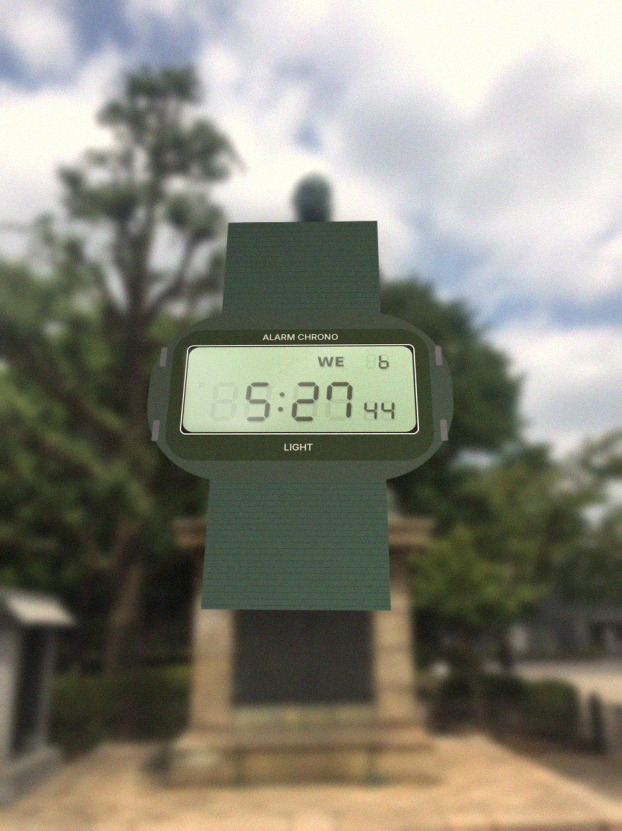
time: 5:27:44
